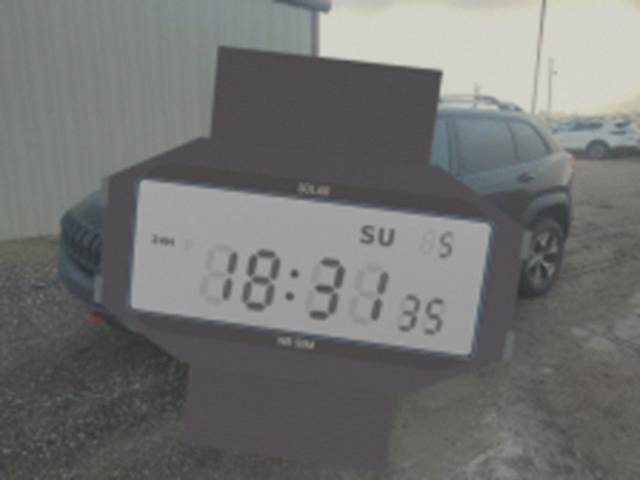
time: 18:31:35
